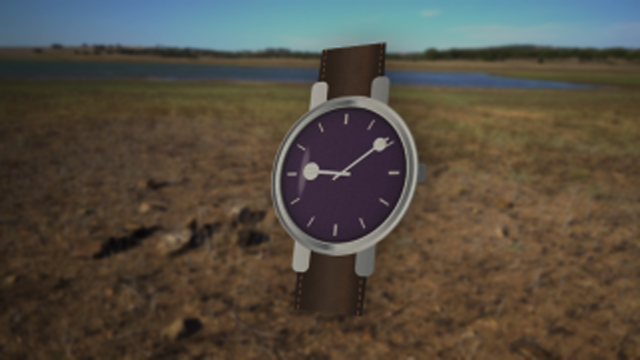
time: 9:09
